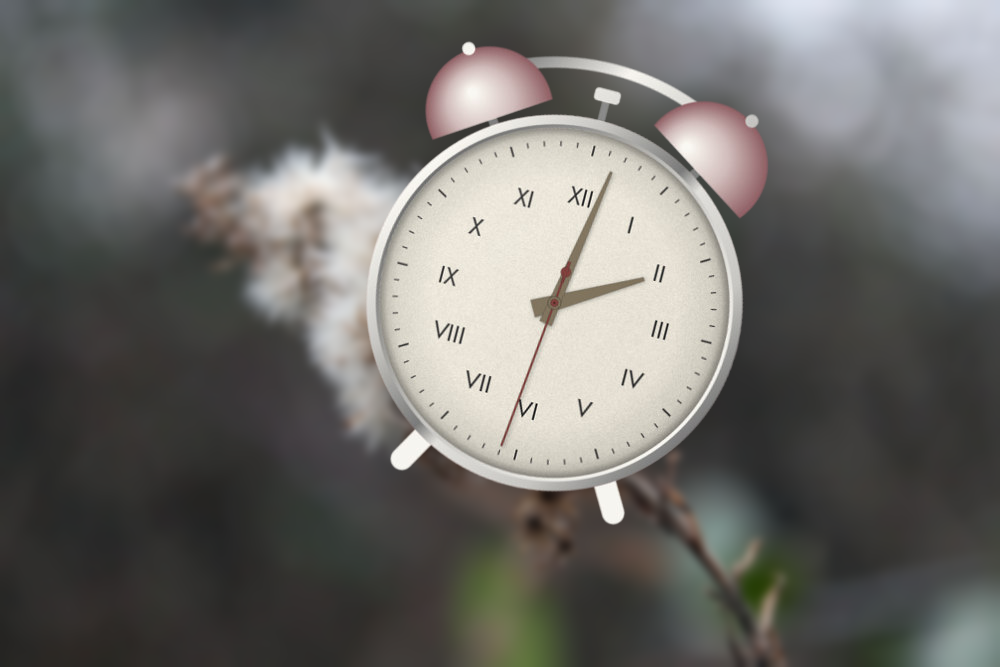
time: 2:01:31
